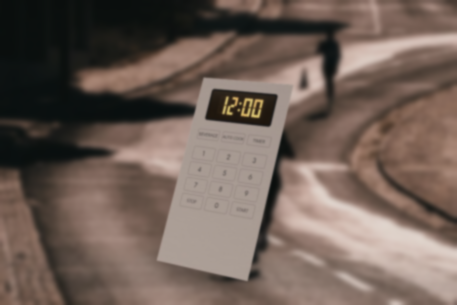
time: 12:00
